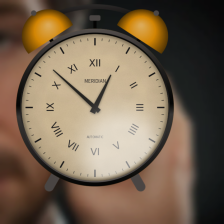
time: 12:52
